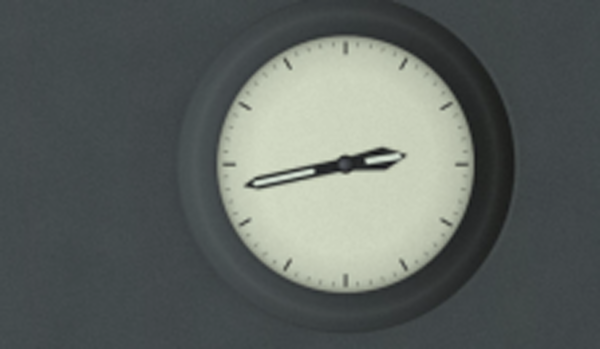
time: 2:43
